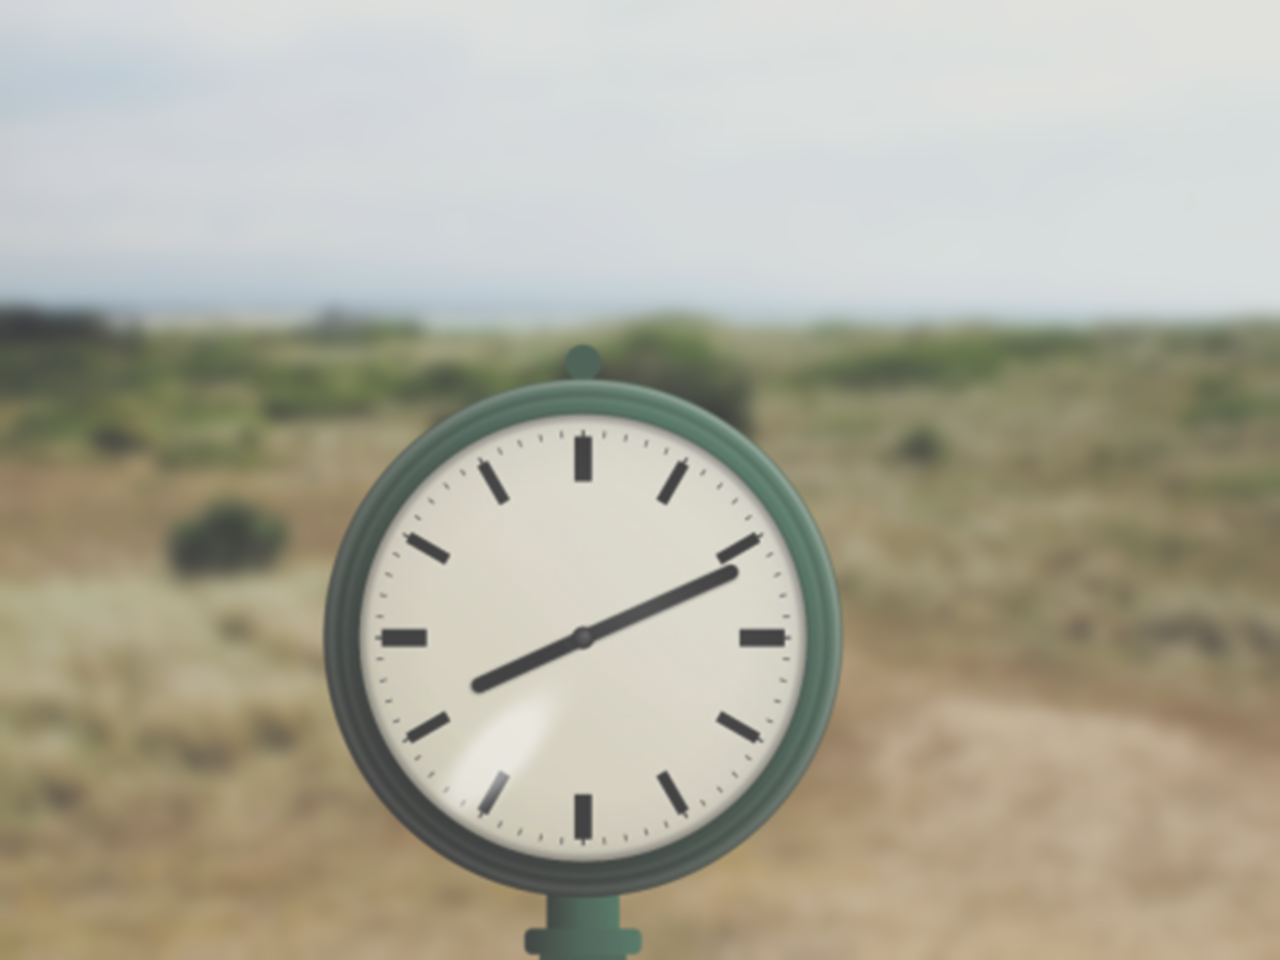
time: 8:11
